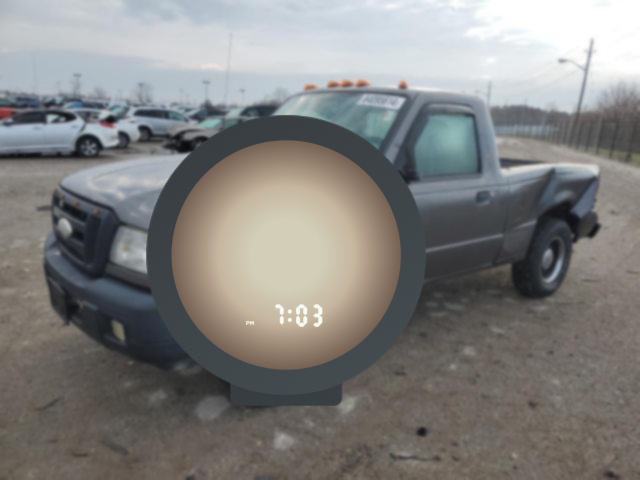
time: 7:03
